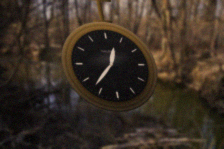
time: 12:37
